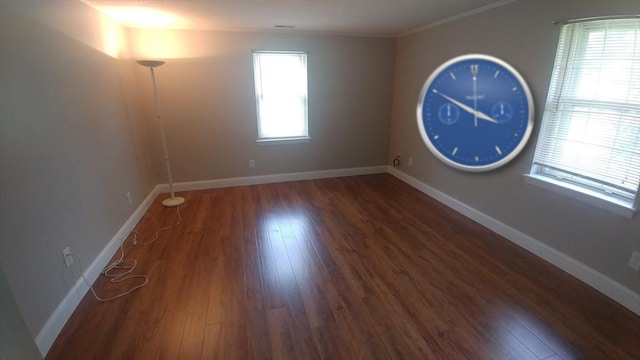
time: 3:50
